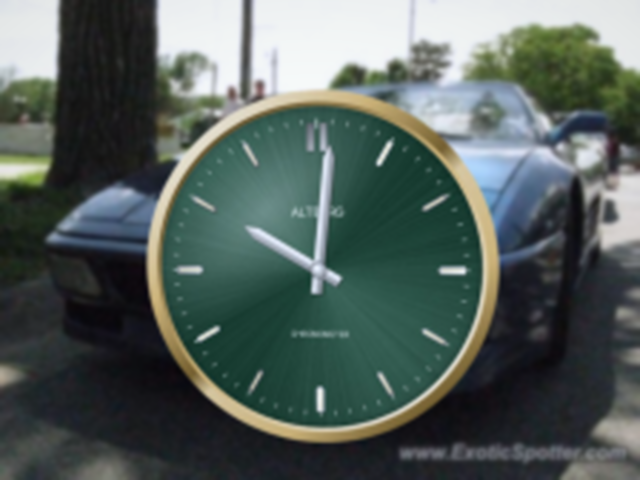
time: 10:01
